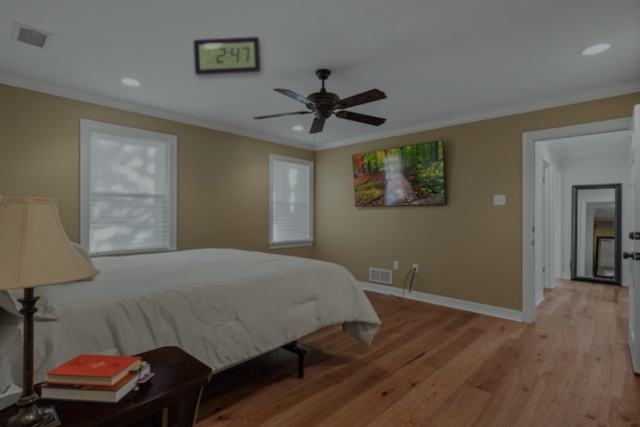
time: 2:47
